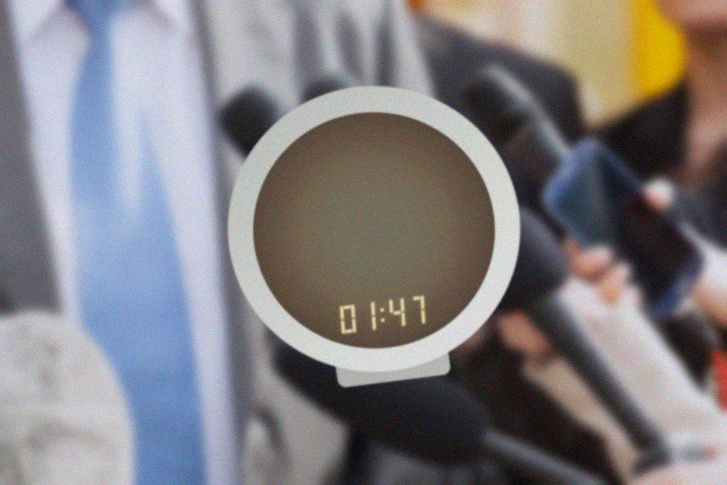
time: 1:47
